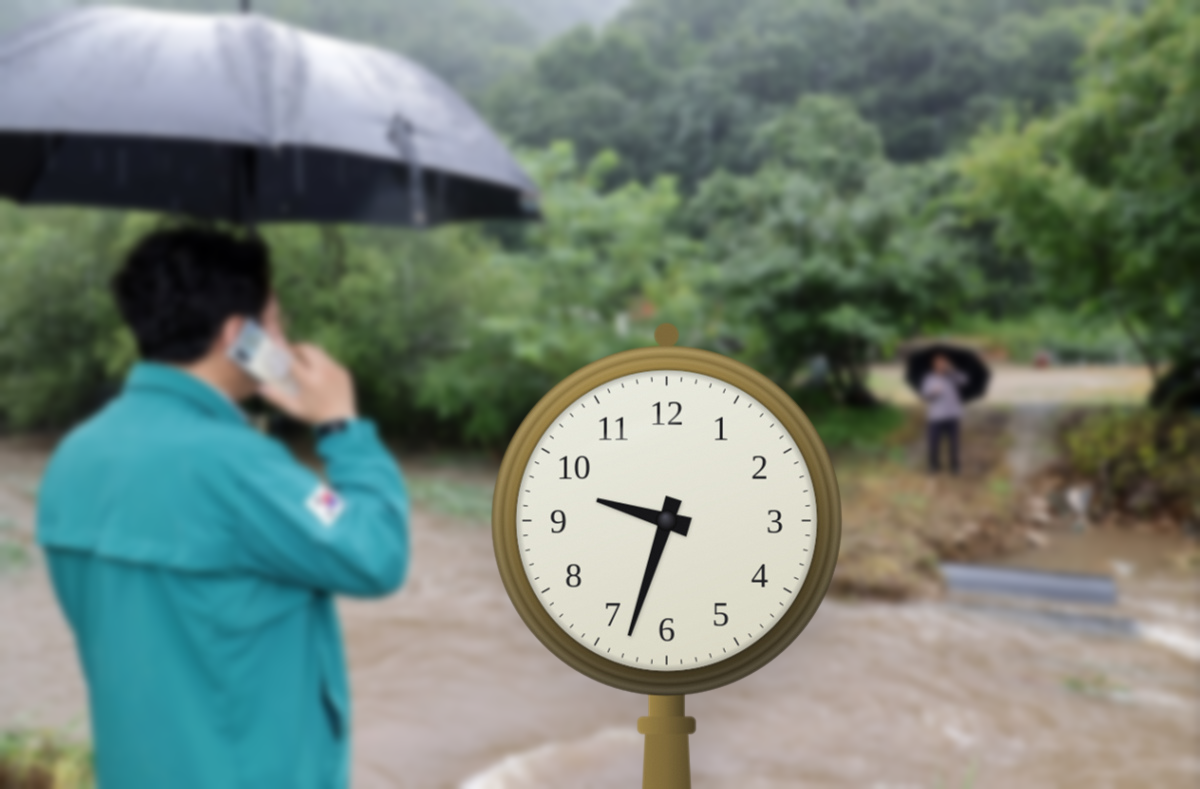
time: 9:33
